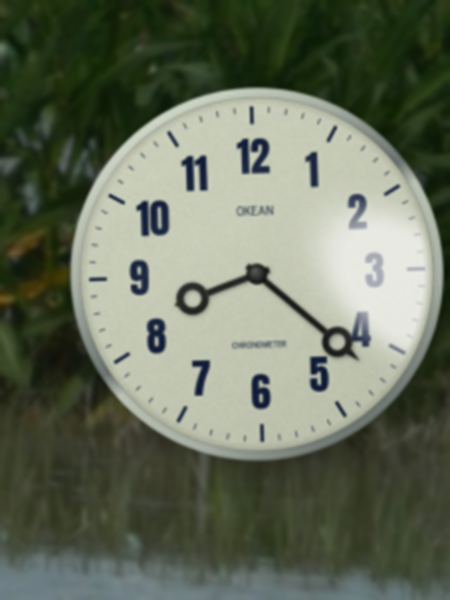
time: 8:22
